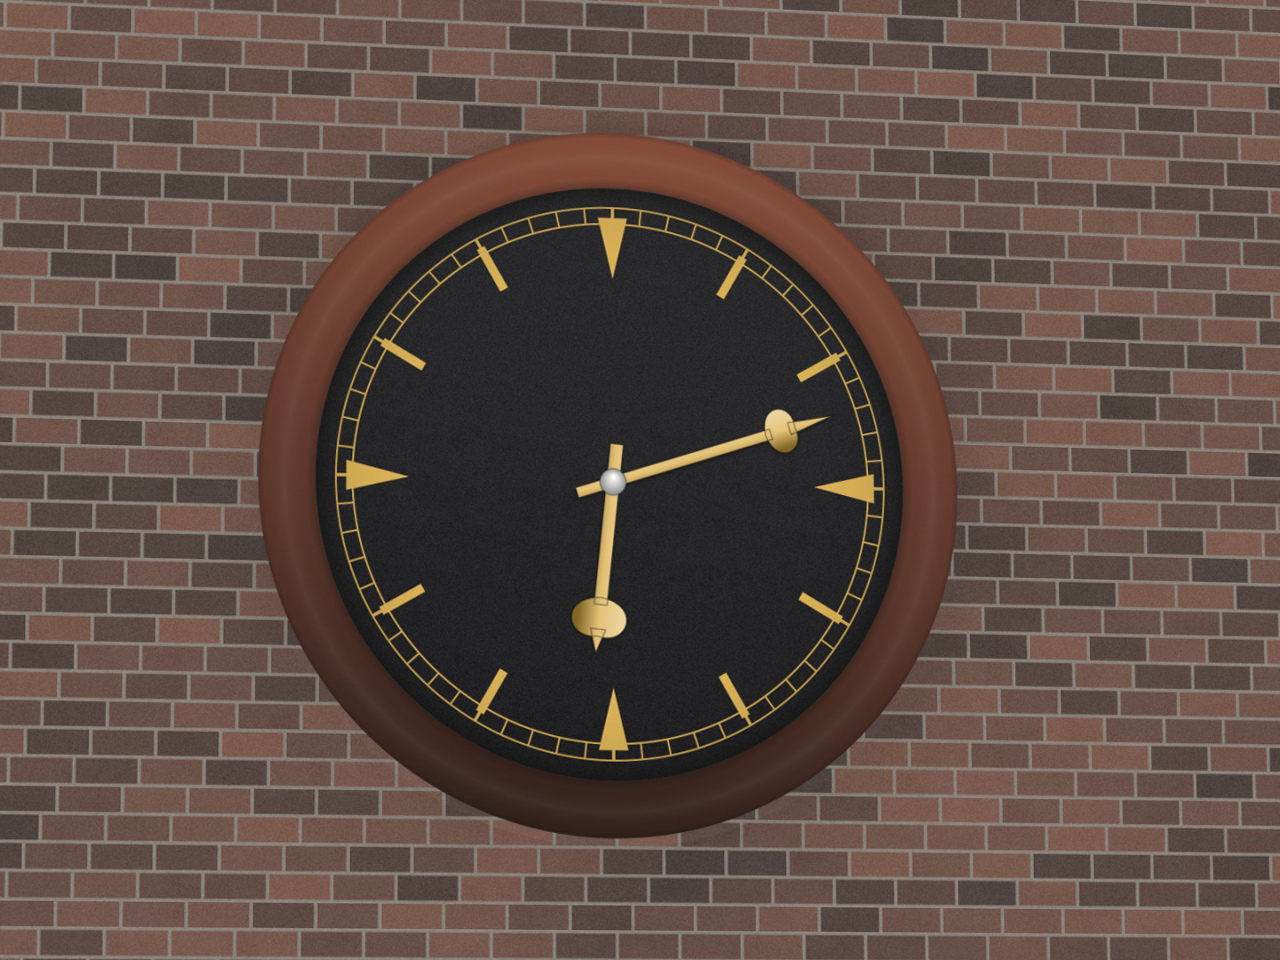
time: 6:12
